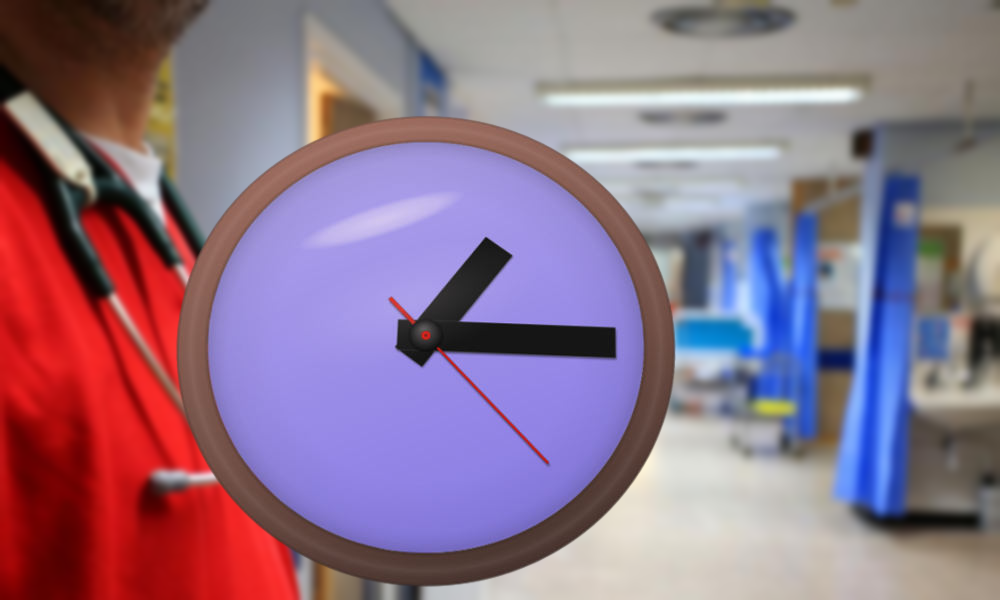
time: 1:15:23
